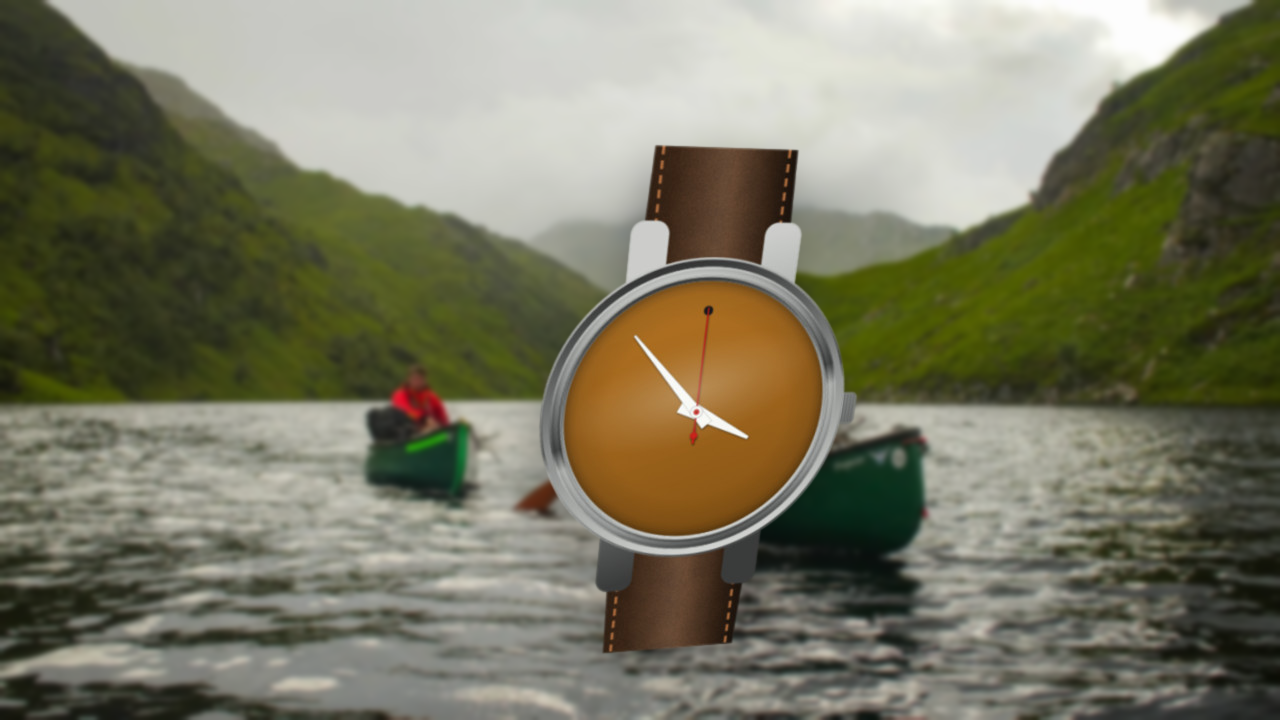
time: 3:53:00
